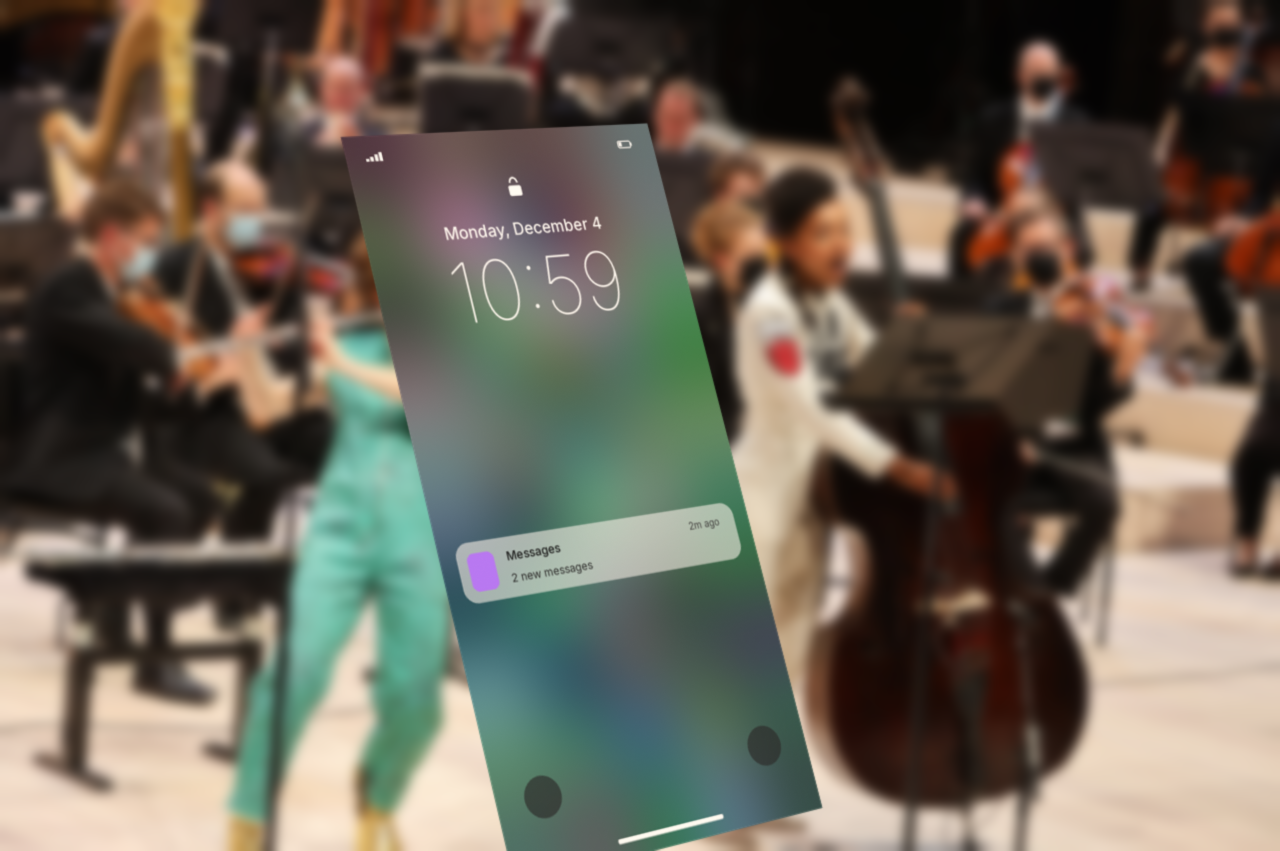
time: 10:59
